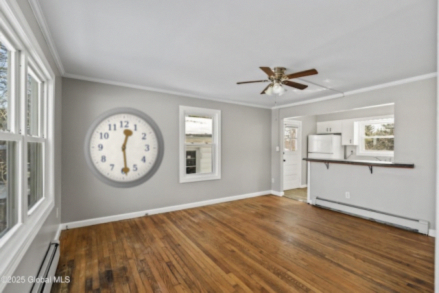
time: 12:29
